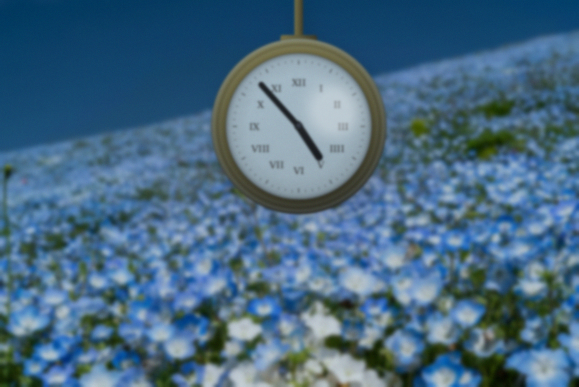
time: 4:53
